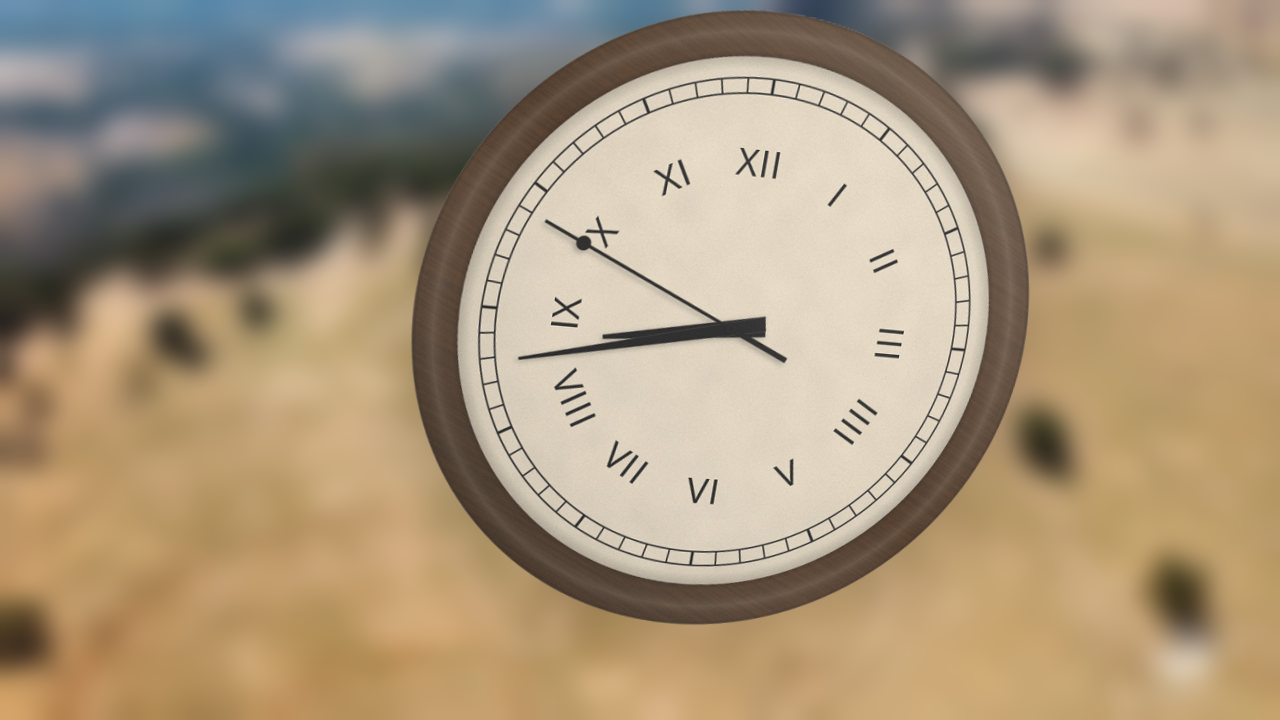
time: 8:42:49
